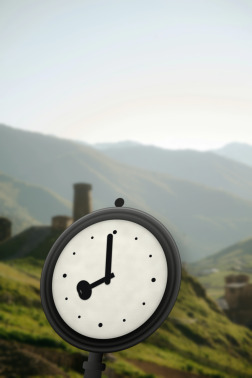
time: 7:59
